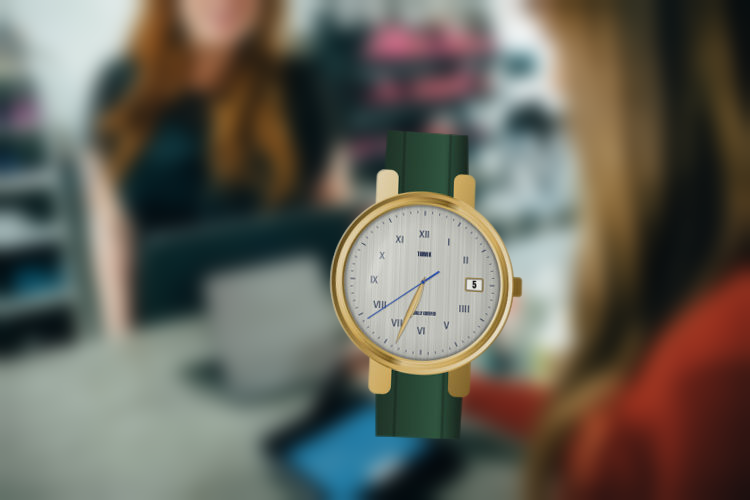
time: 6:33:39
